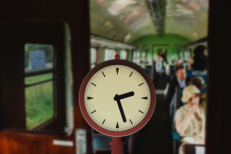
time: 2:27
